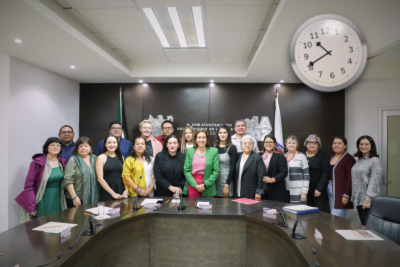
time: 10:41
